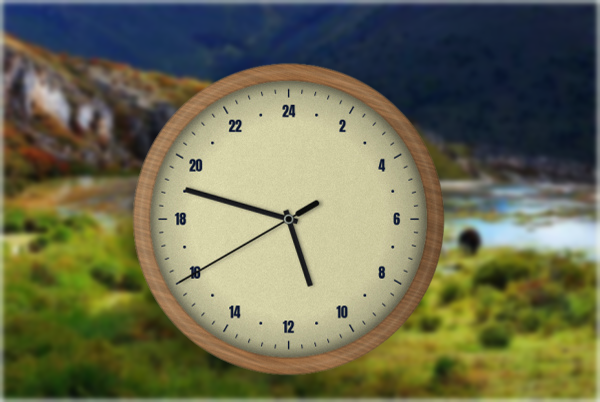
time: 10:47:40
